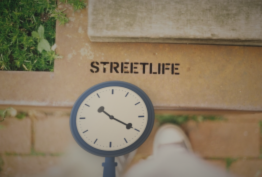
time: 10:20
